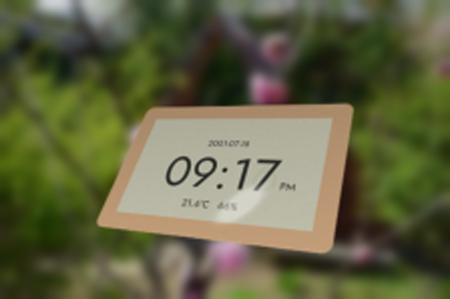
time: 9:17
